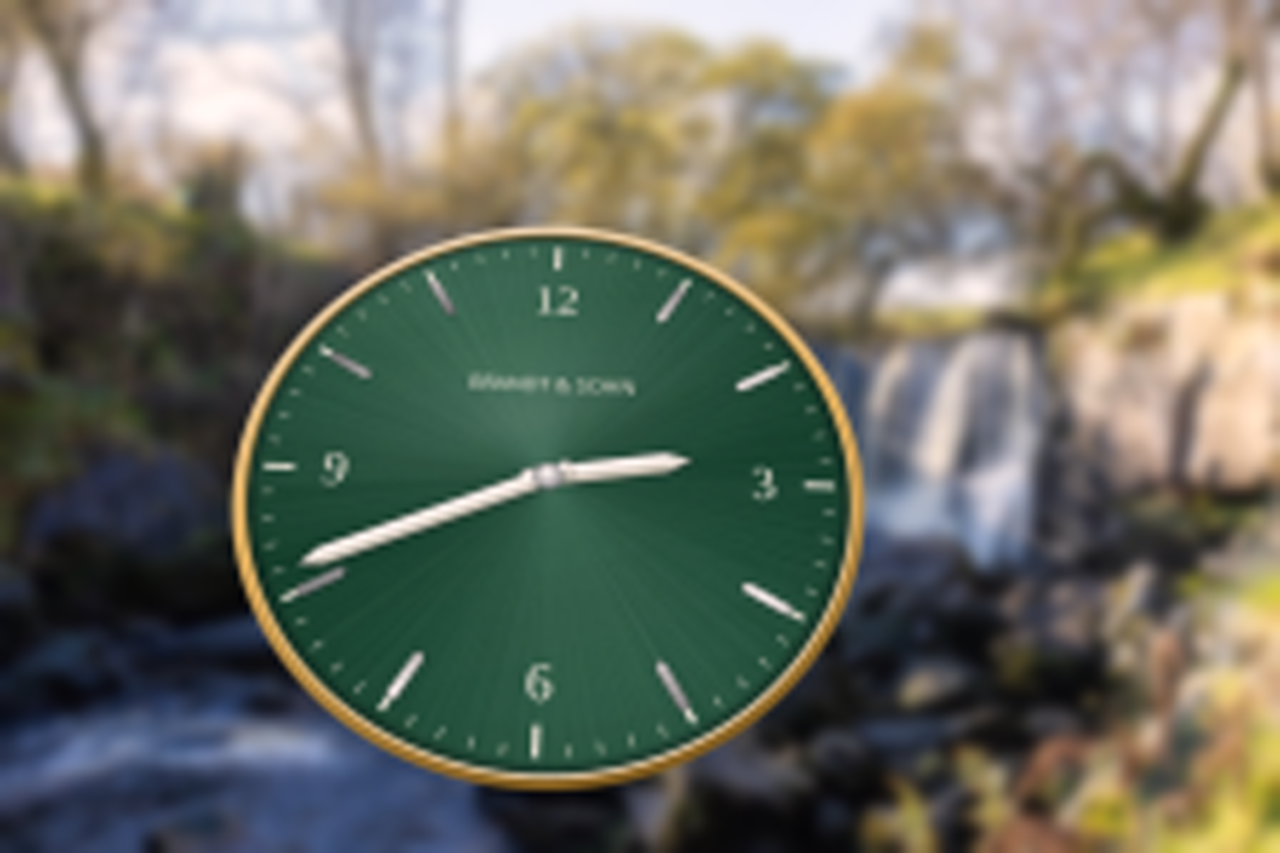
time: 2:41
